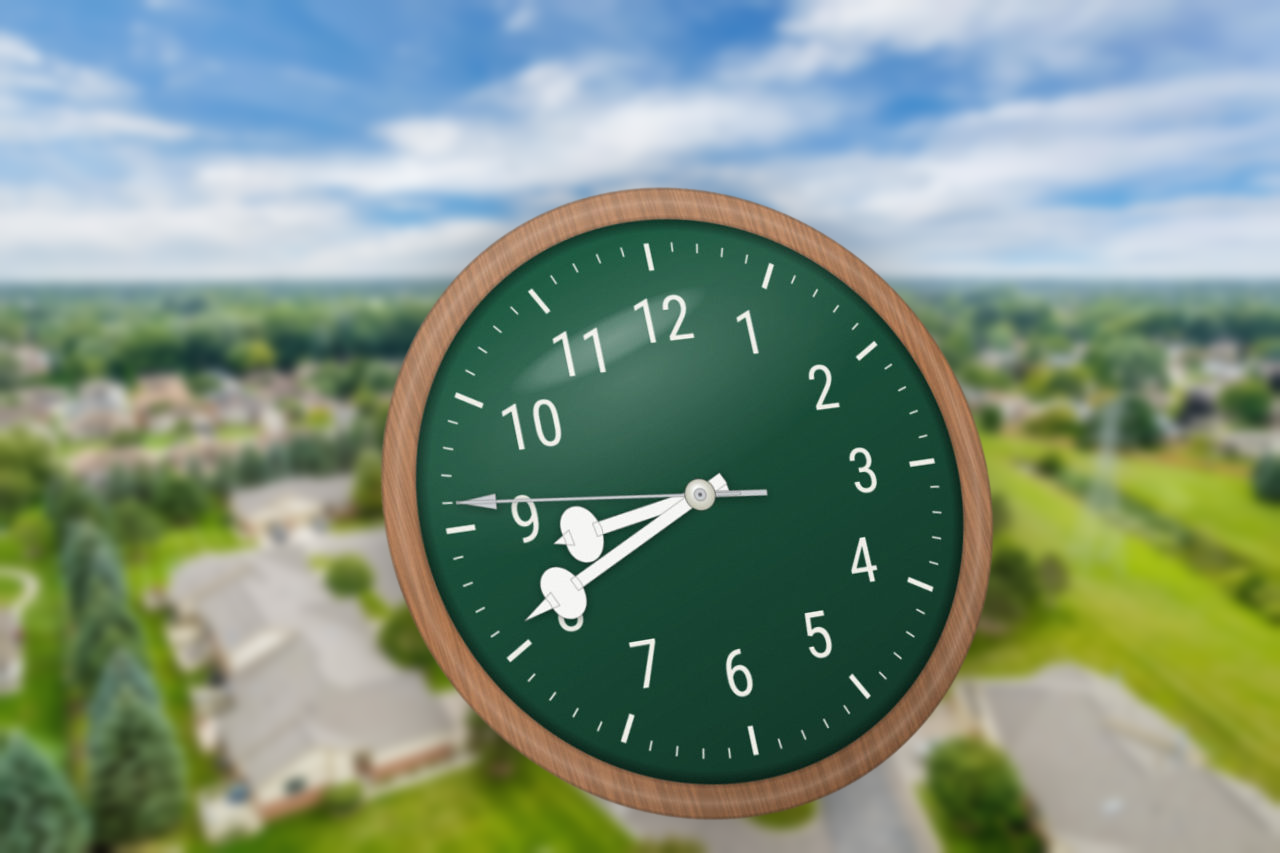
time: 8:40:46
